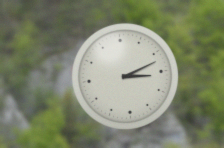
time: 3:12
